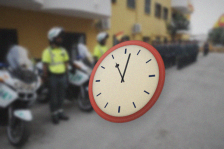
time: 11:02
